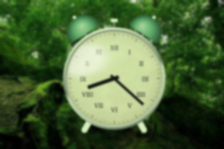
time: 8:22
